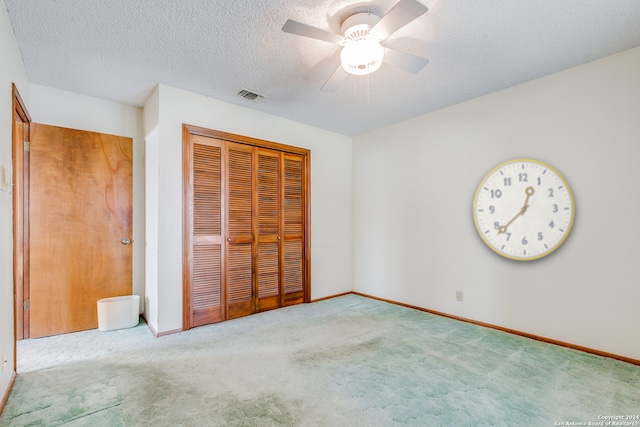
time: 12:38
